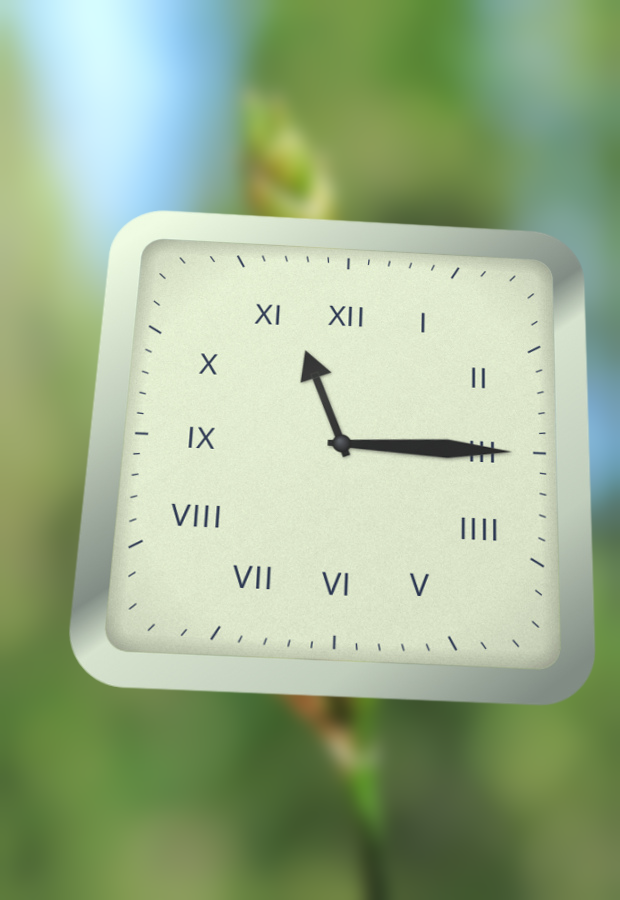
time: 11:15
